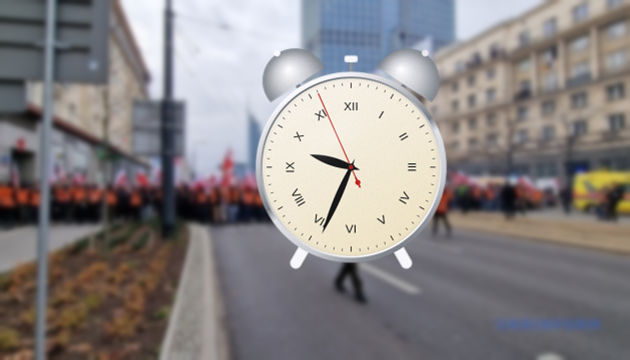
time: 9:33:56
